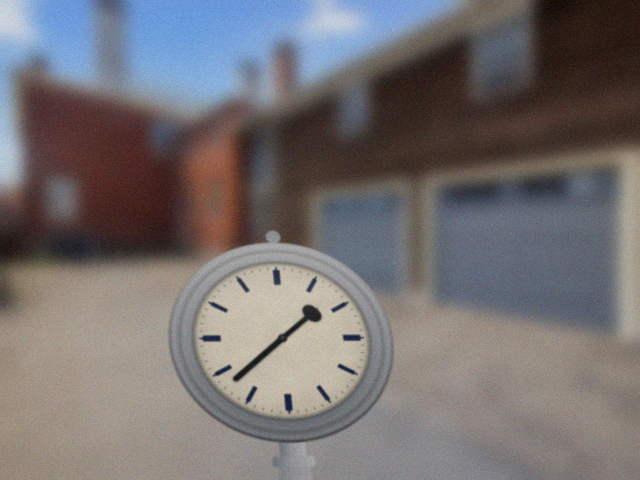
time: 1:38
